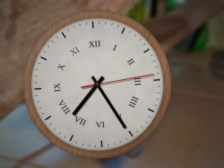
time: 7:25:14
